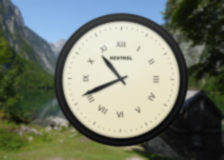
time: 10:41
